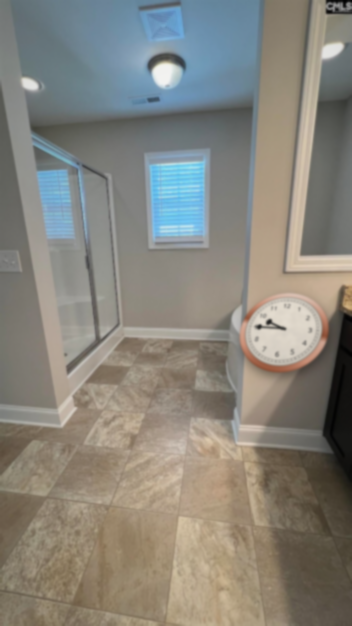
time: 9:45
